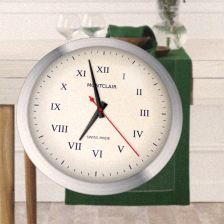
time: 6:57:23
